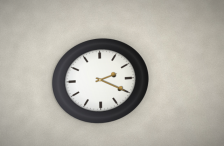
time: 2:20
